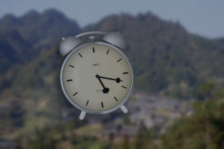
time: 5:18
